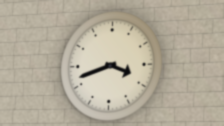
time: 3:42
